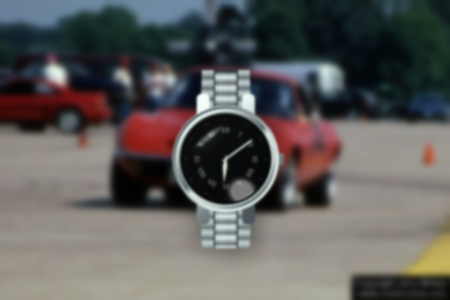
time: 6:09
